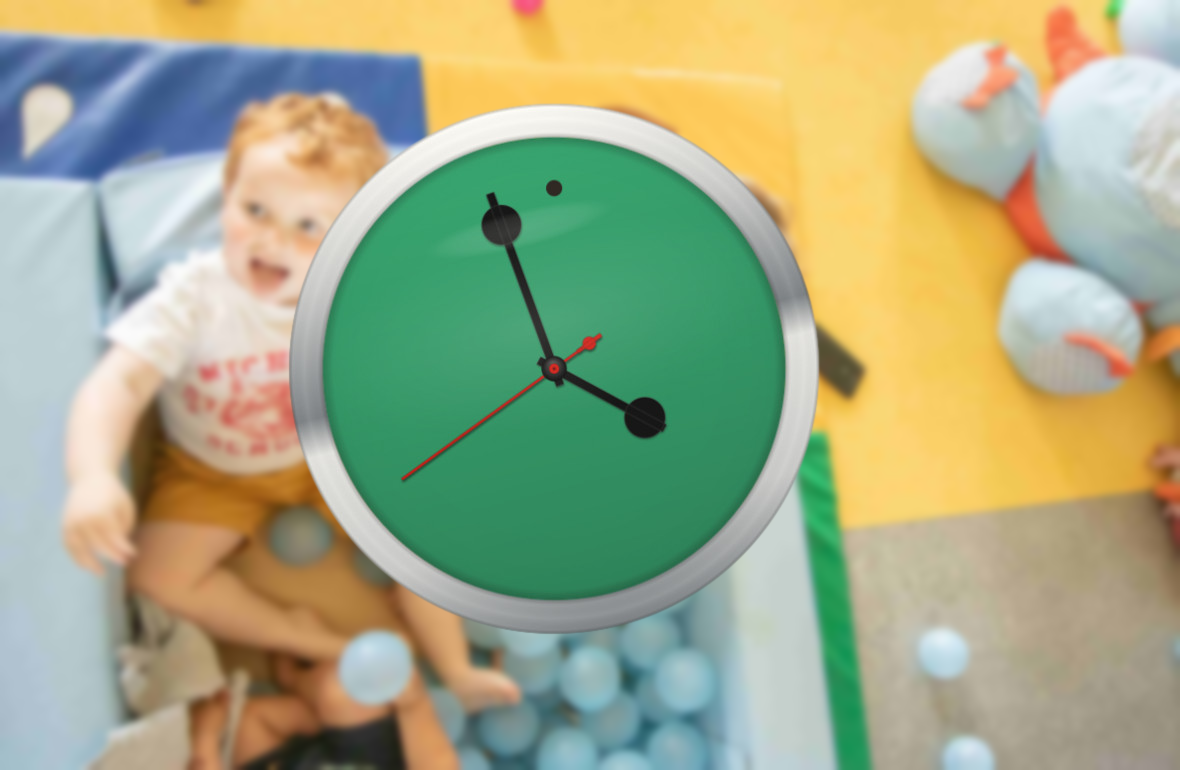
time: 3:56:39
